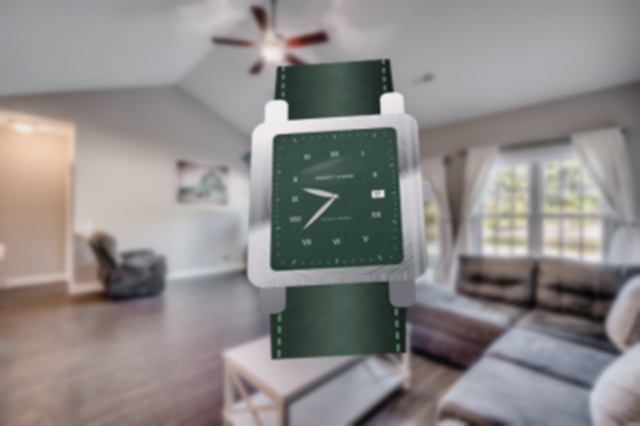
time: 9:37
